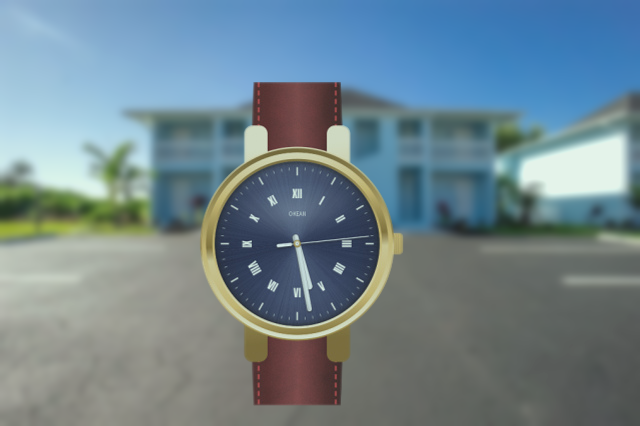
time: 5:28:14
